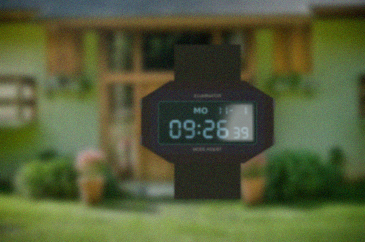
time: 9:26:39
